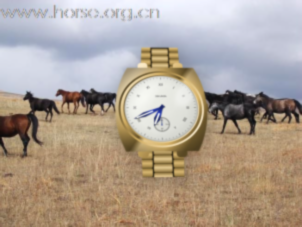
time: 6:41
